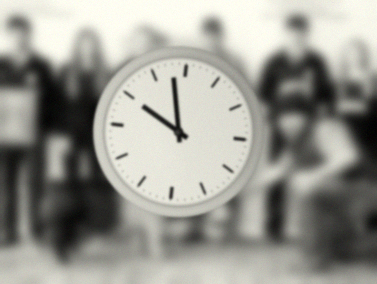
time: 9:58
